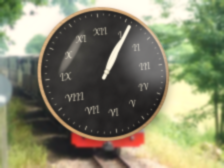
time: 1:06
